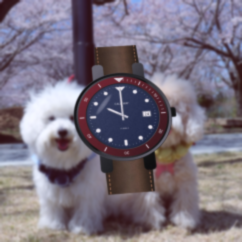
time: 10:00
